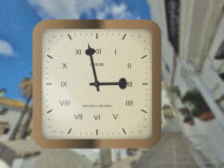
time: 2:58
